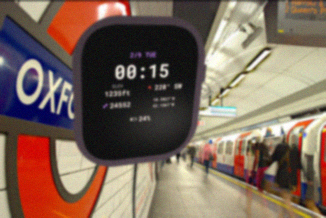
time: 0:15
